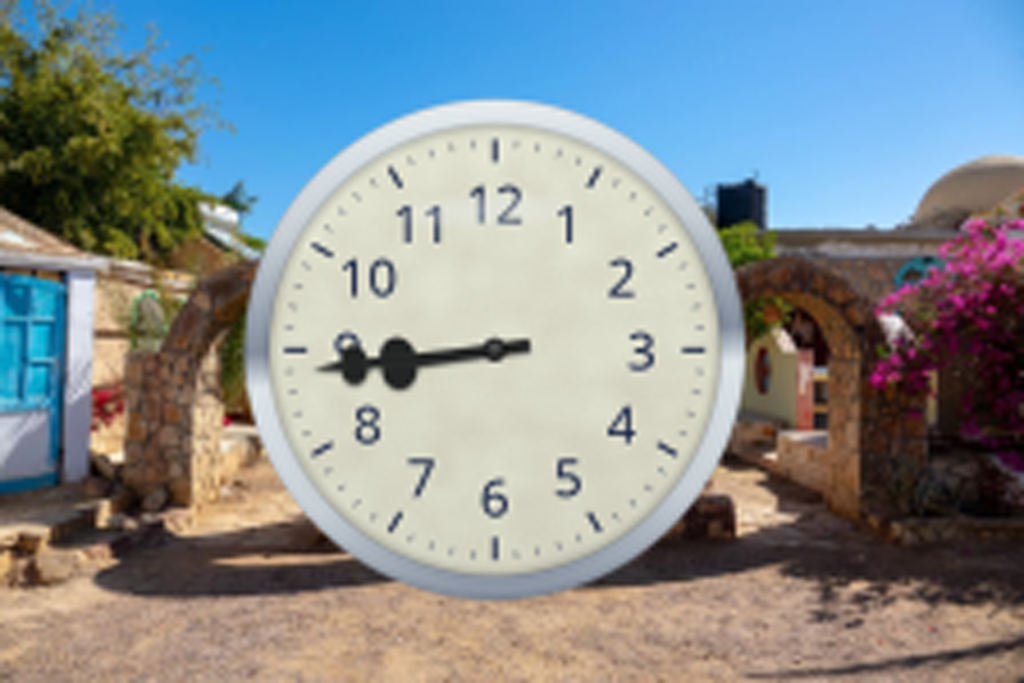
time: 8:44
